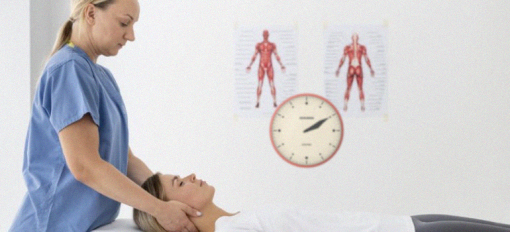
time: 2:10
